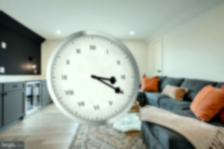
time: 3:20
